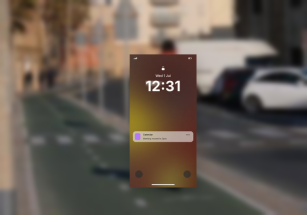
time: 12:31
